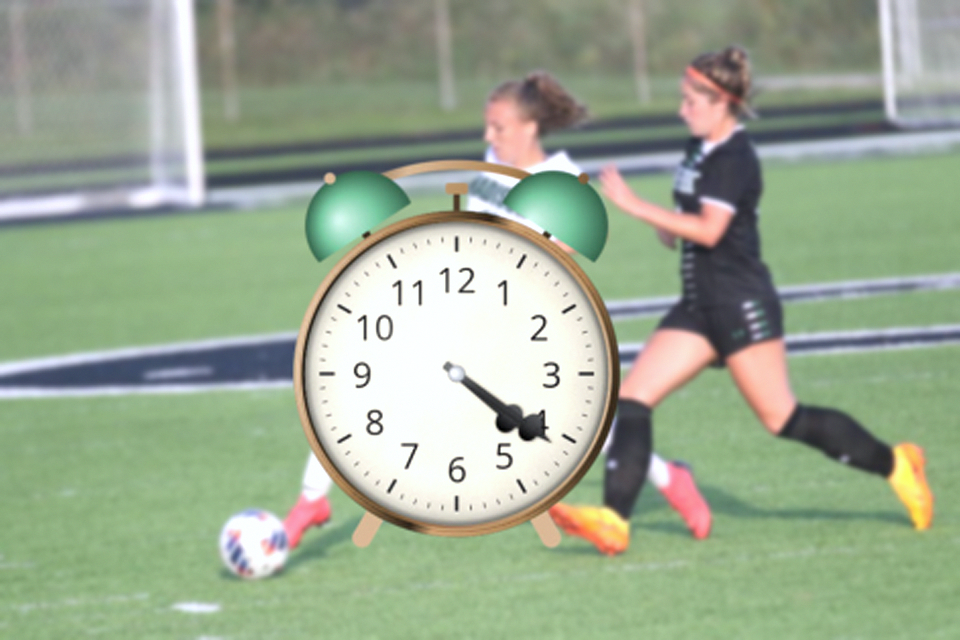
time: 4:21
